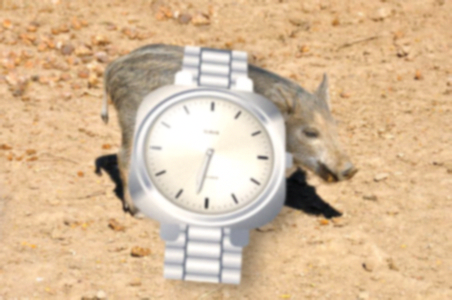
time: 6:32
